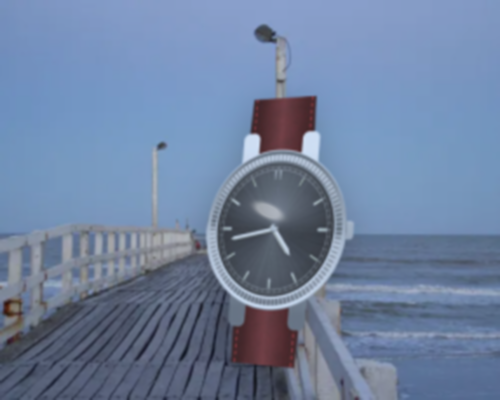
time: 4:43
